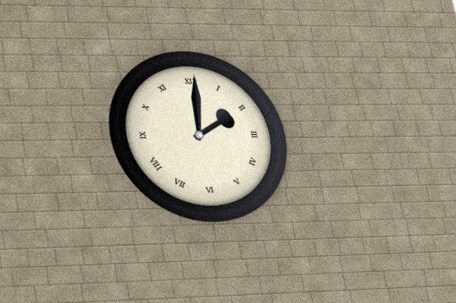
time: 2:01
